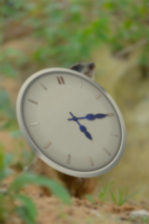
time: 5:15
